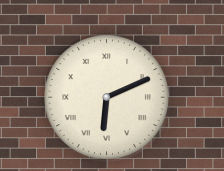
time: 6:11
